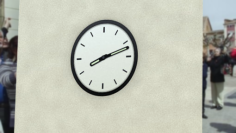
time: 8:12
